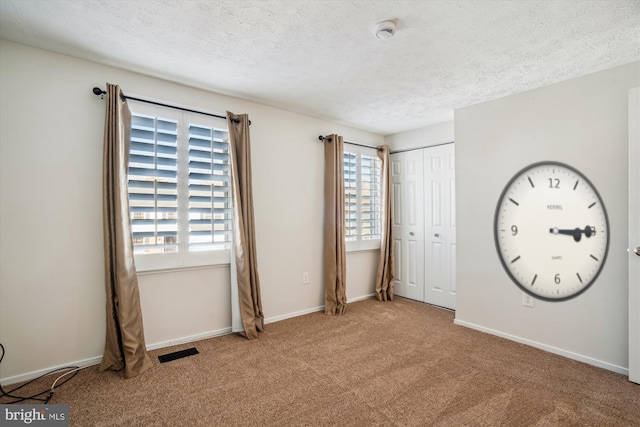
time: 3:15
